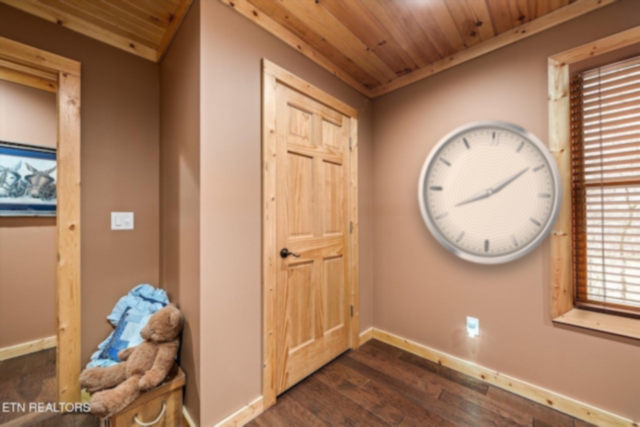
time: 8:09
